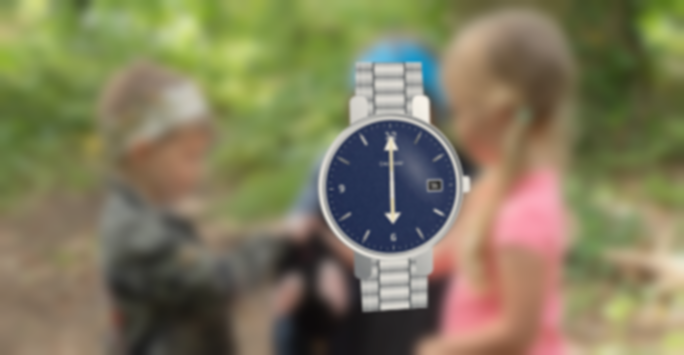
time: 6:00
